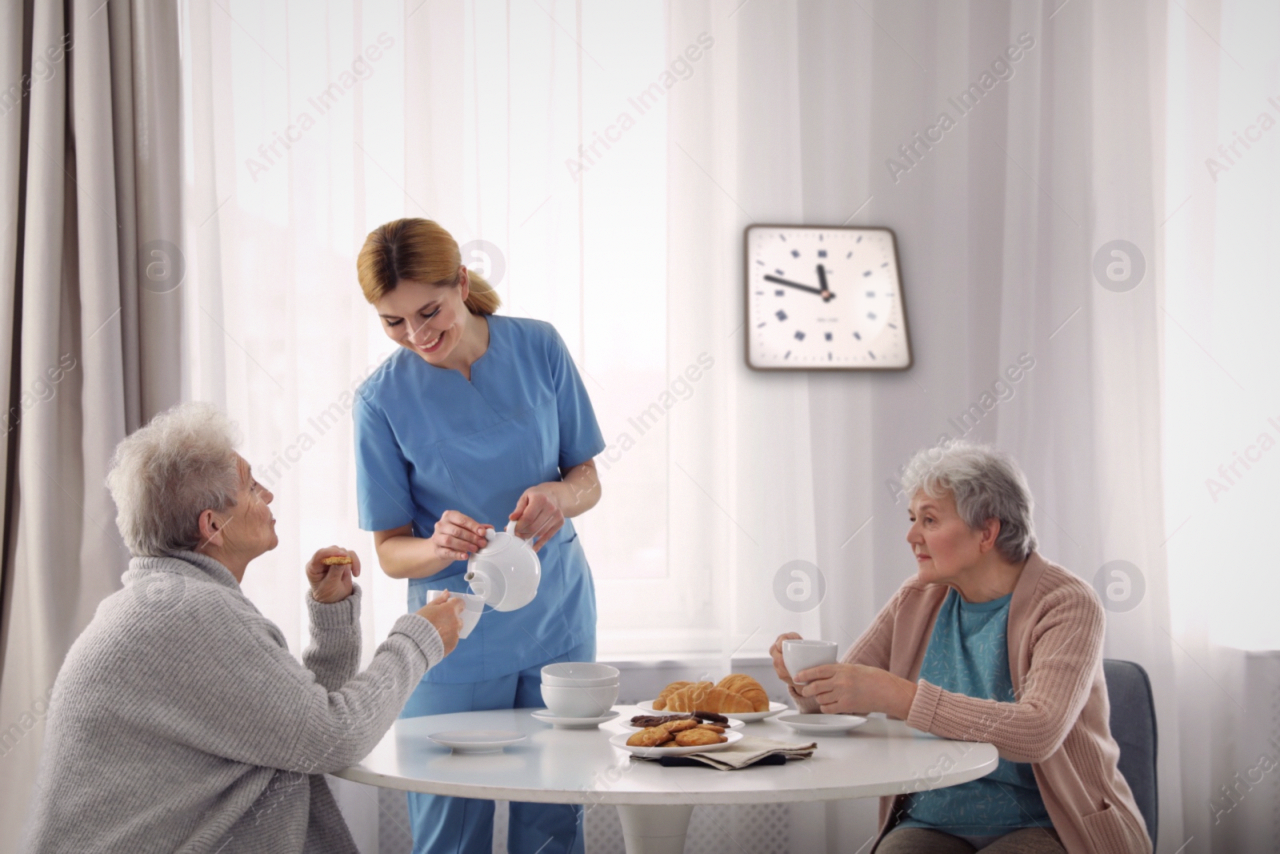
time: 11:48
